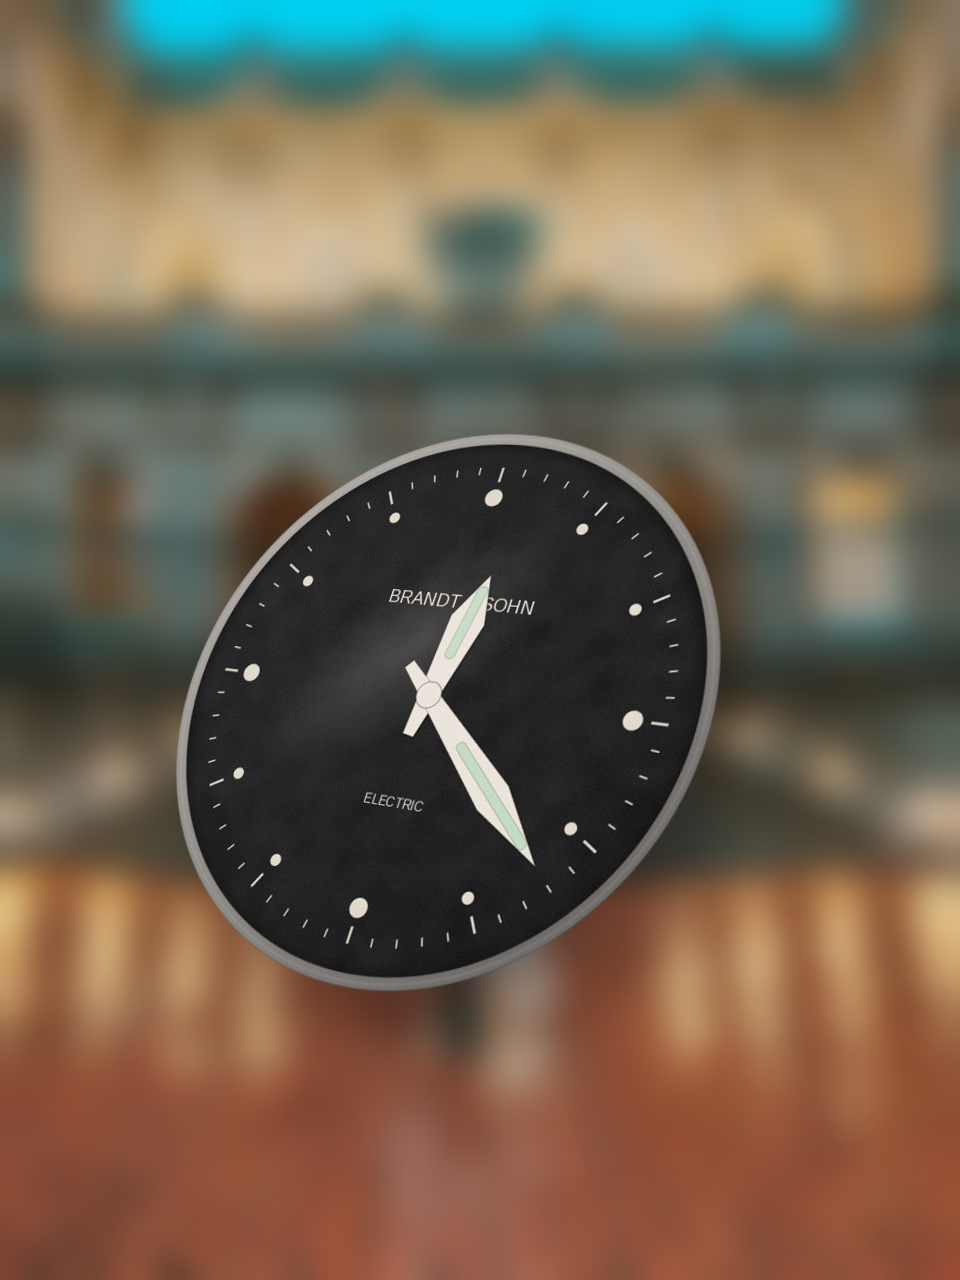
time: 12:22
